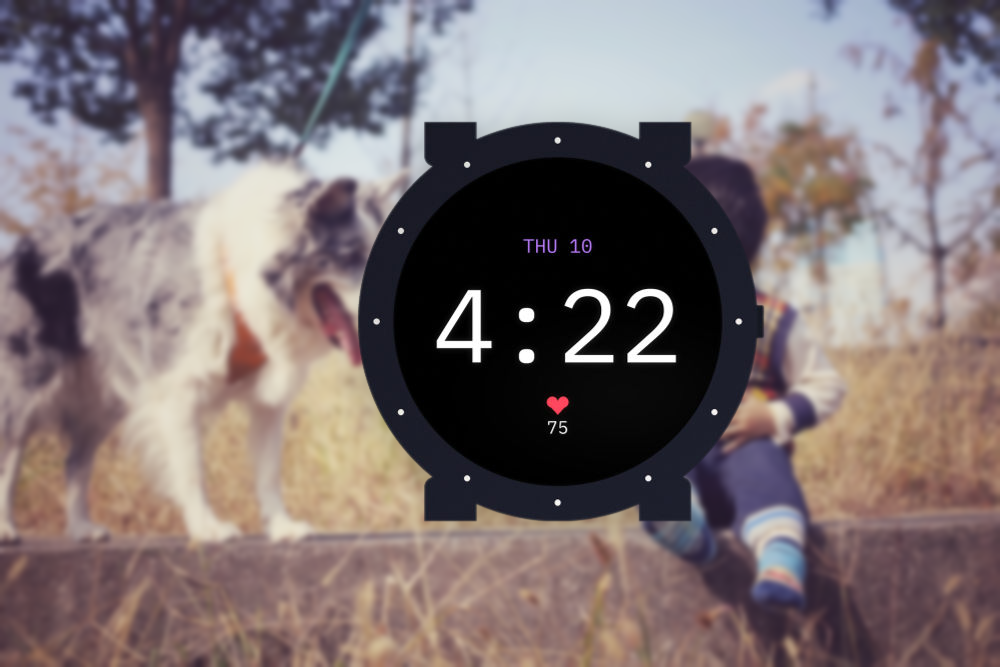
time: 4:22
